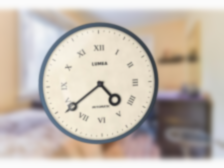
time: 4:39
